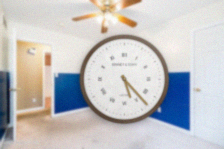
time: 5:23
